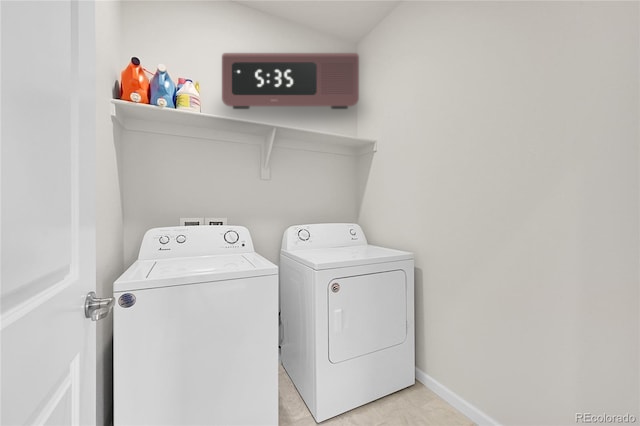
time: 5:35
